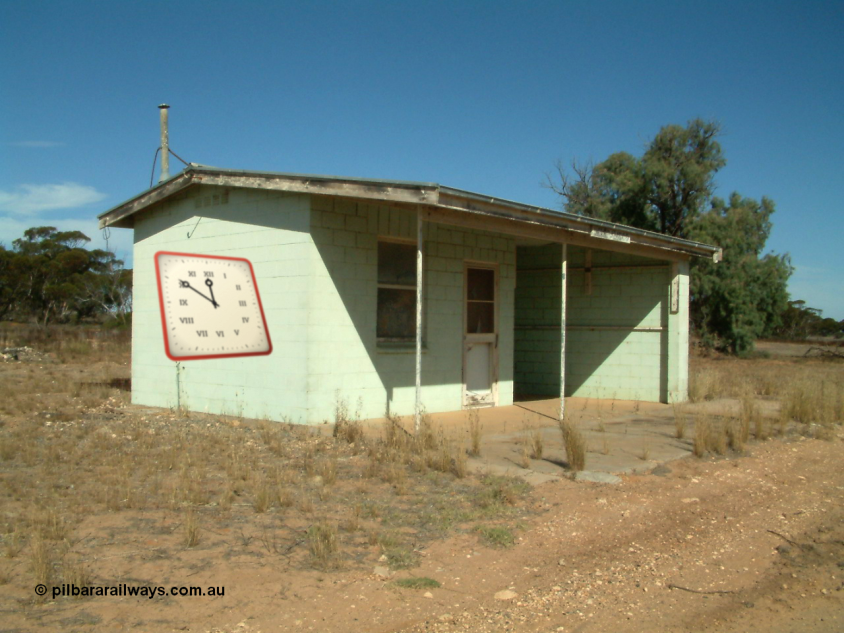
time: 11:51
